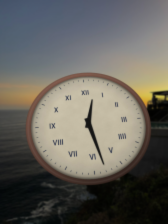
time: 12:28
